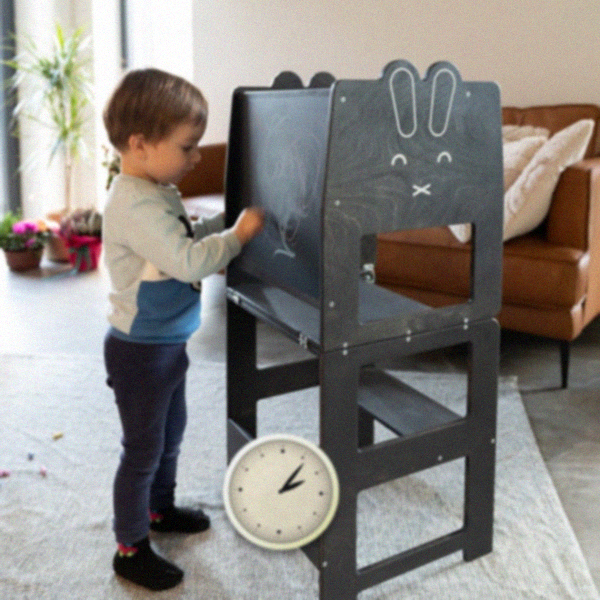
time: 2:06
